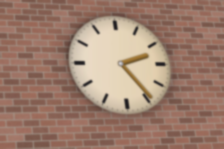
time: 2:24
